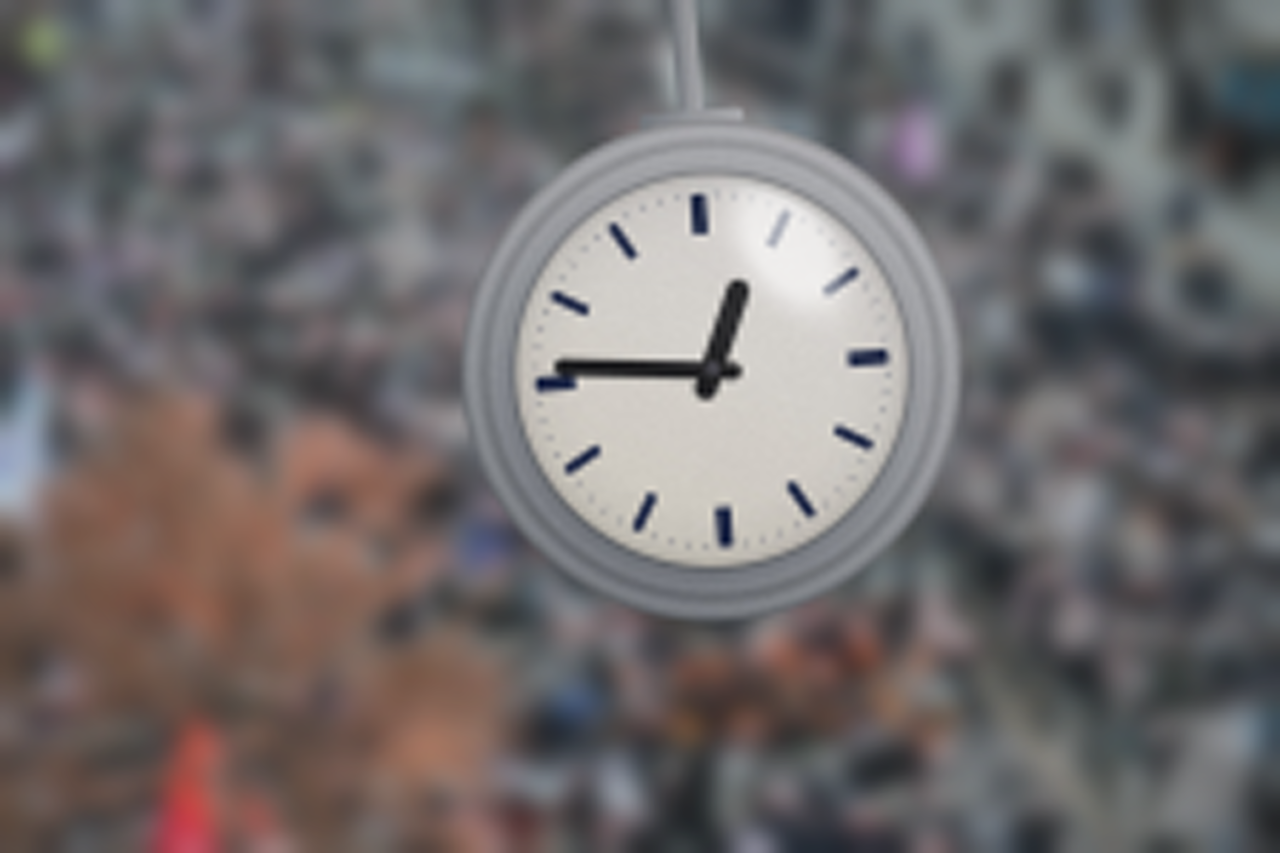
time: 12:46
